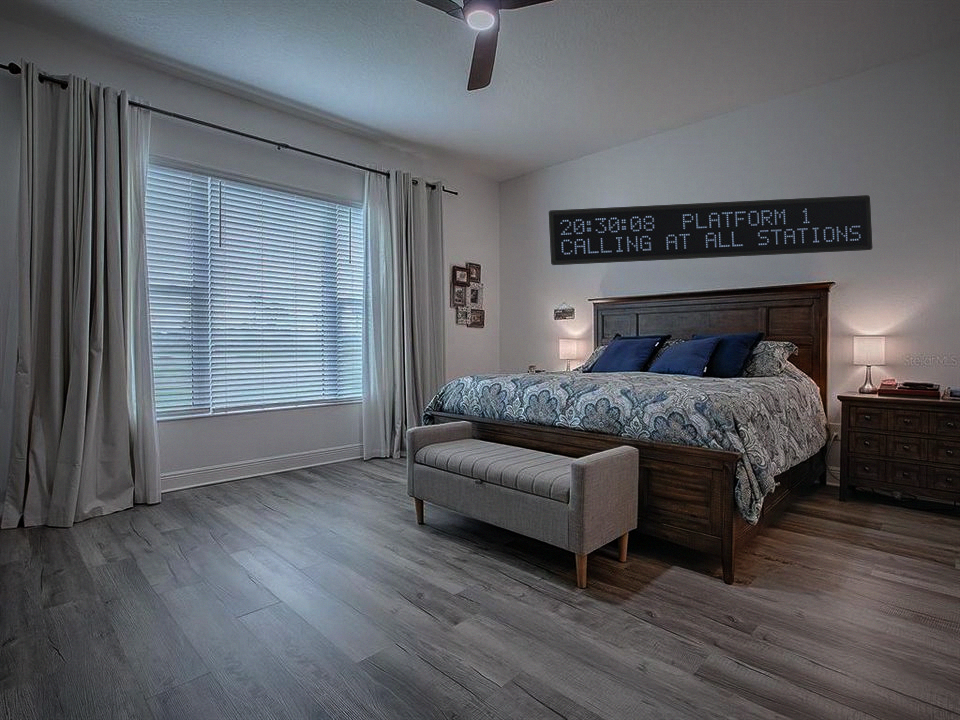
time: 20:30:08
